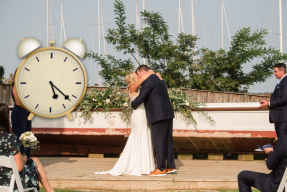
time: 5:22
